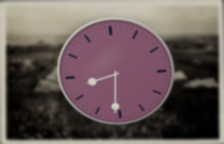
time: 8:31
